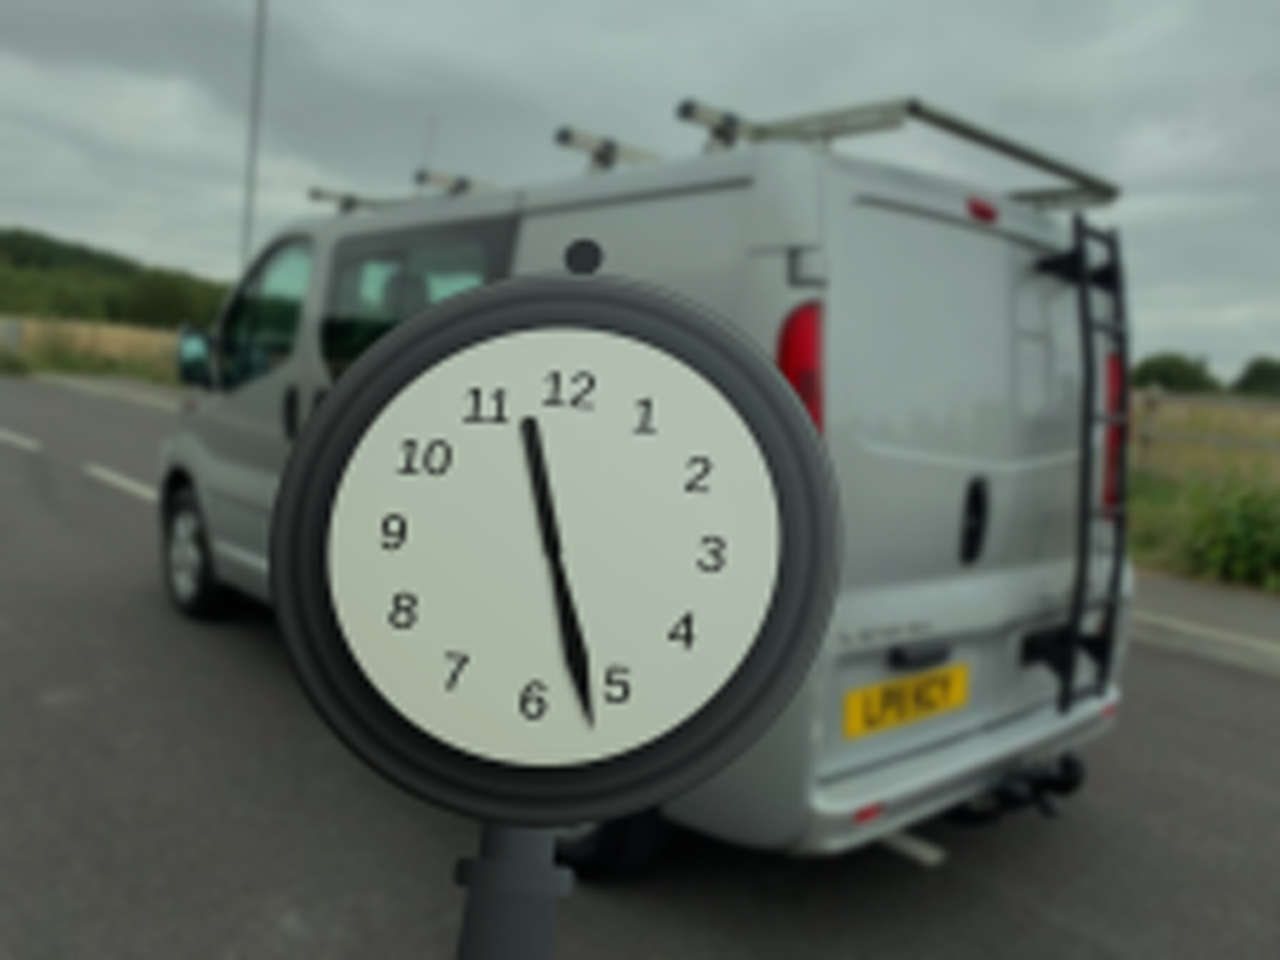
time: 11:27
